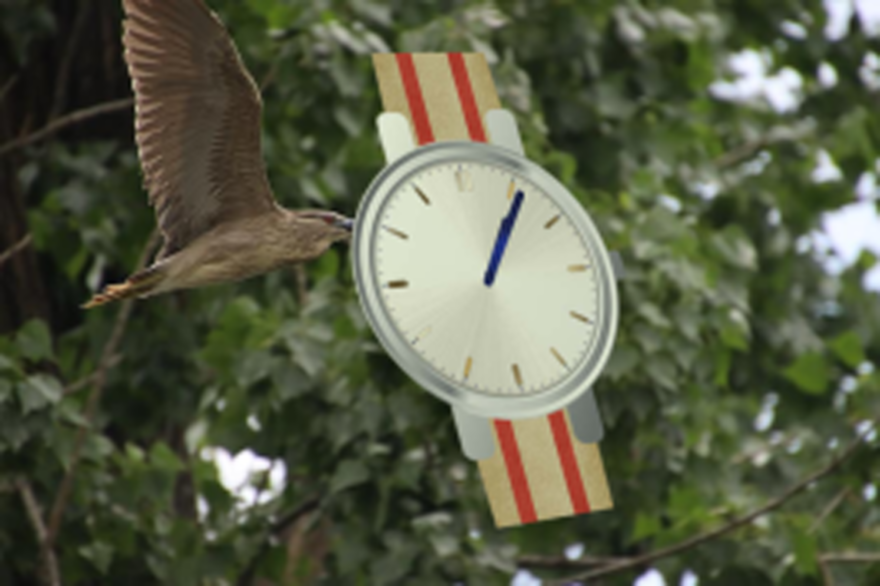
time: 1:06
